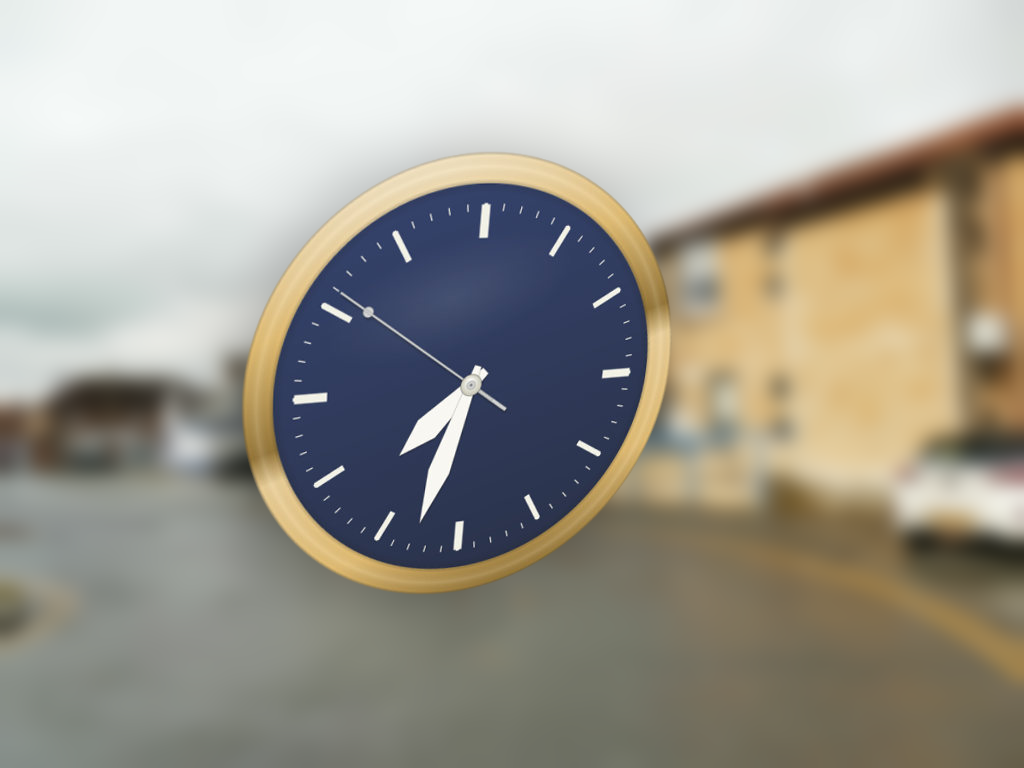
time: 7:32:51
